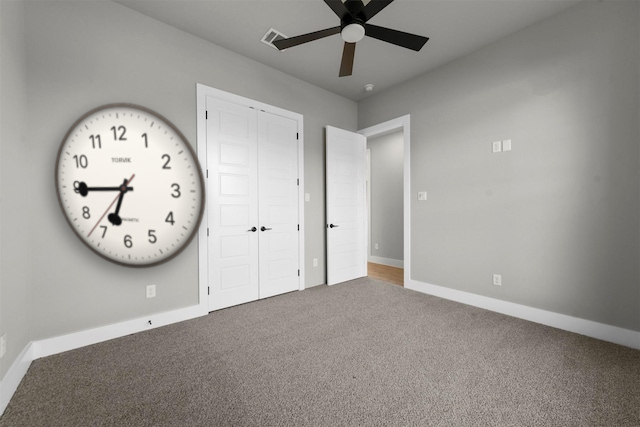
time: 6:44:37
